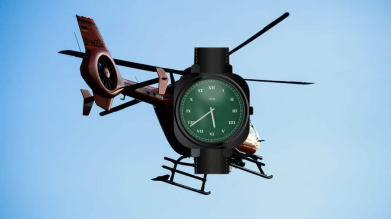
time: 5:39
